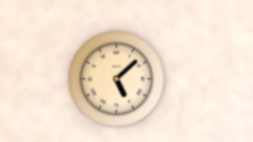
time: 5:08
